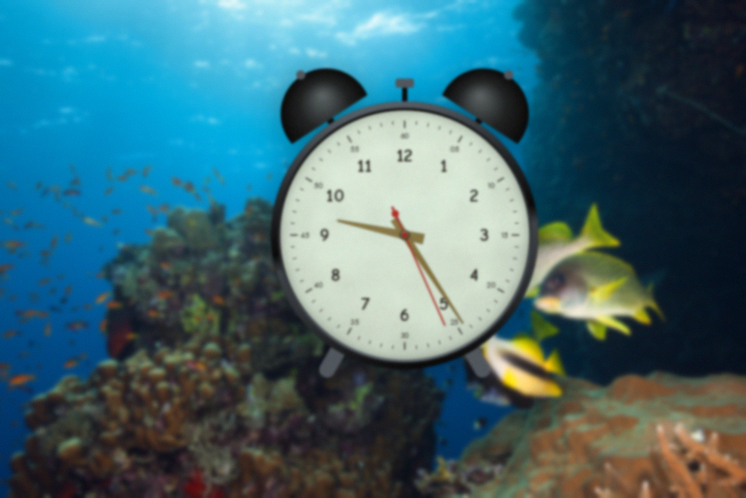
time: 9:24:26
